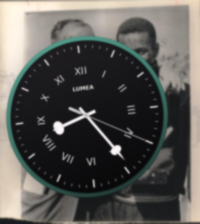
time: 8:24:20
